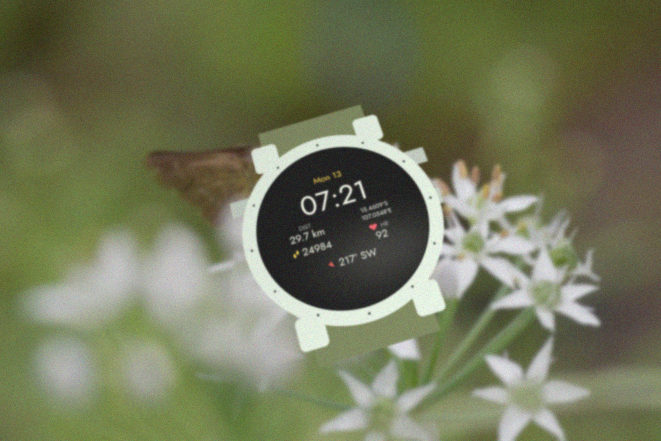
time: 7:21
